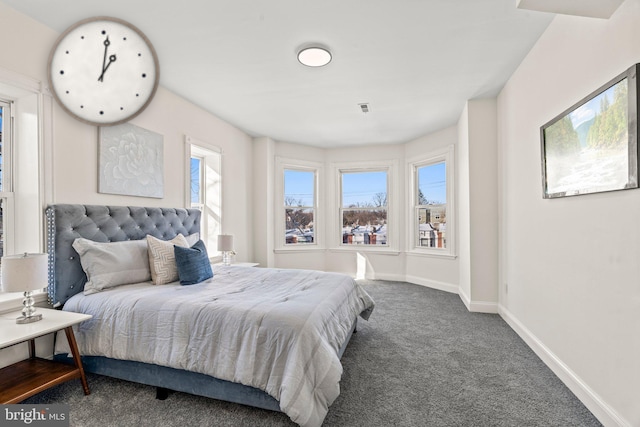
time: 1:01
